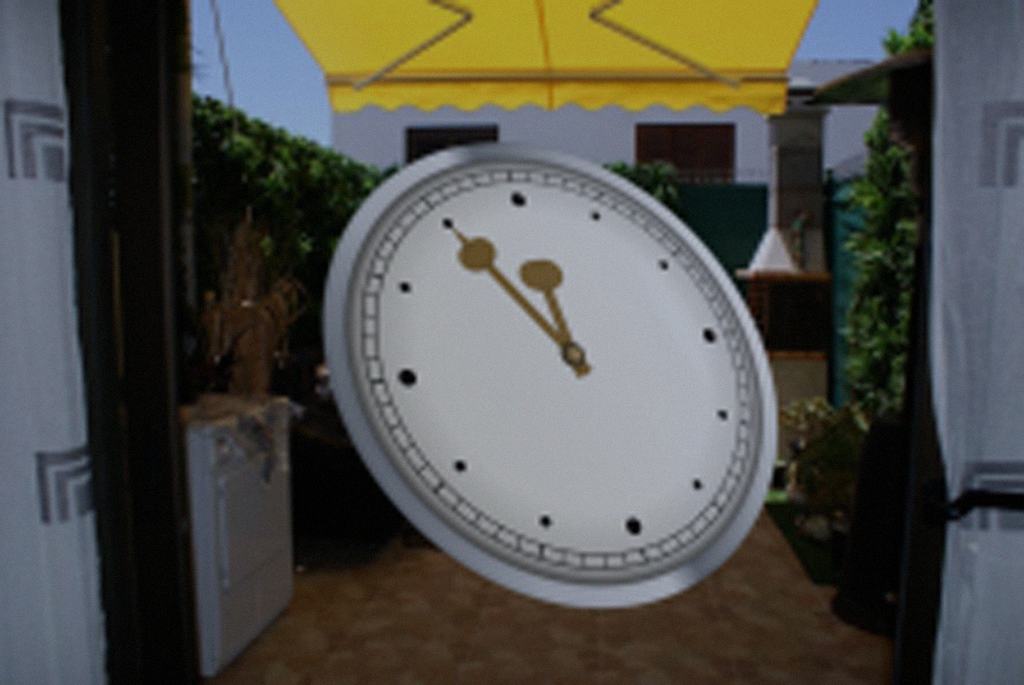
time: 11:55
